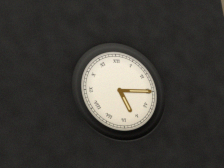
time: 5:15
